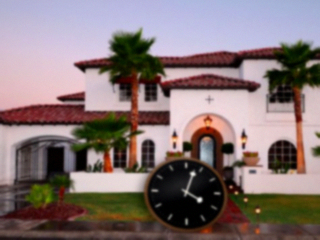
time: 4:03
